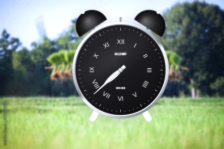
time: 7:38
